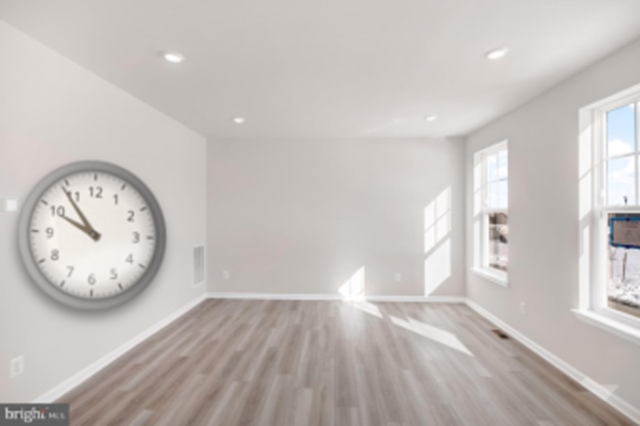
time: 9:54
